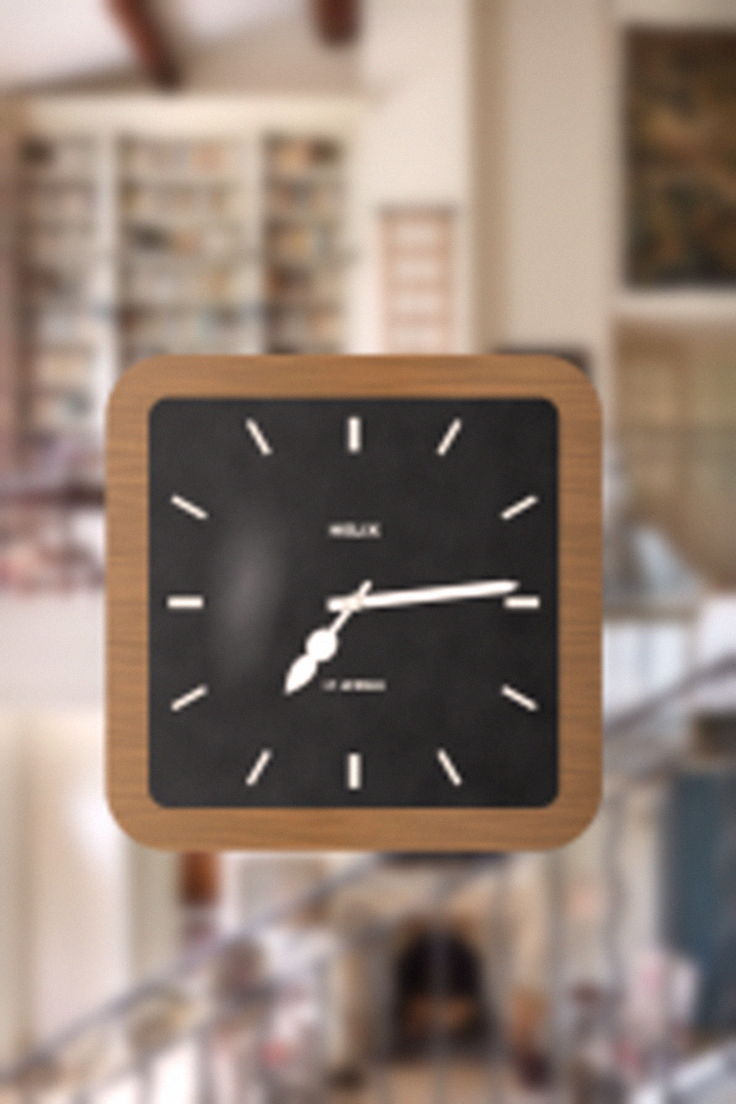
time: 7:14
